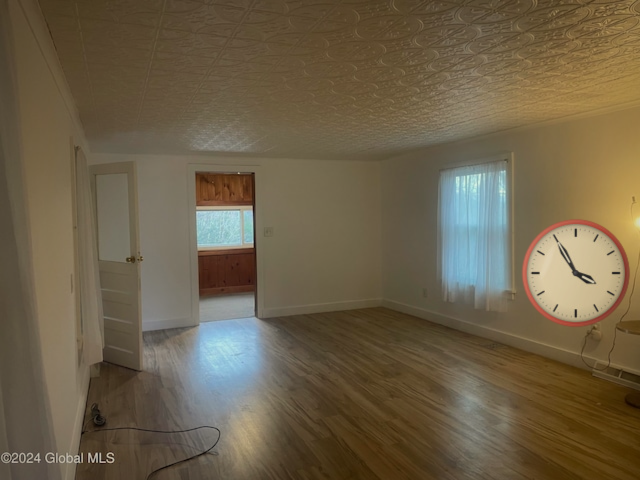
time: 3:55
